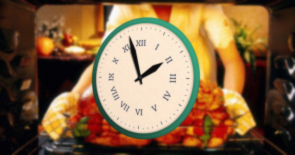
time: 1:57
